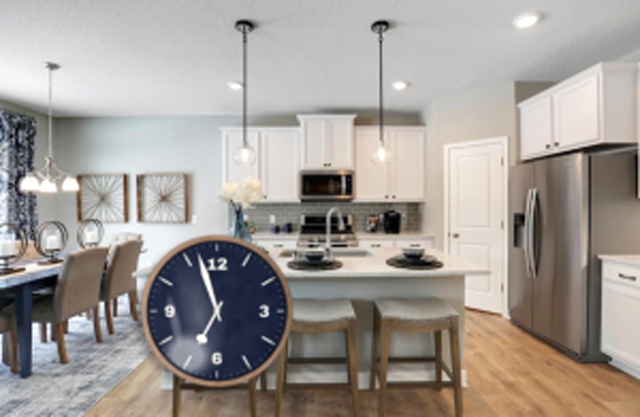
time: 6:57
